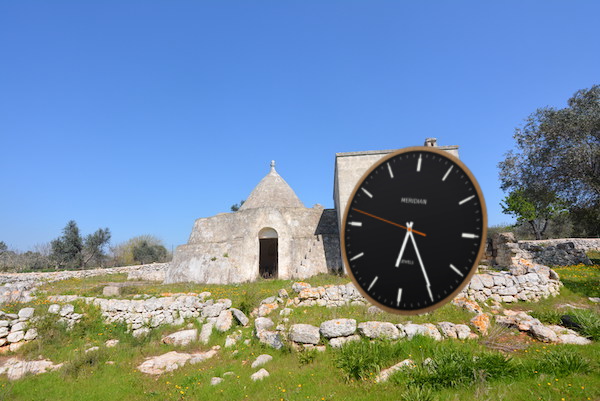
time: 6:24:47
